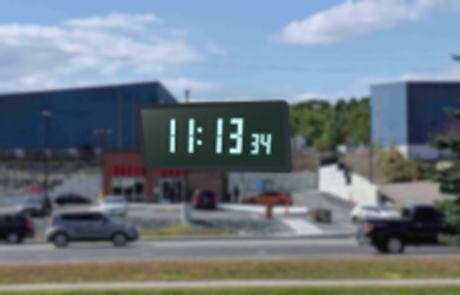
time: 11:13:34
